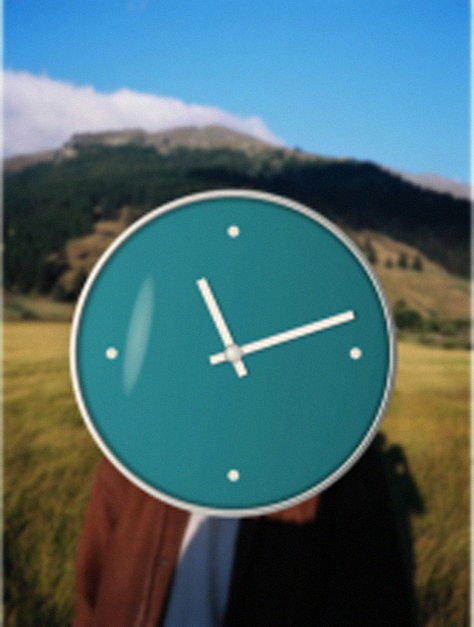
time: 11:12
